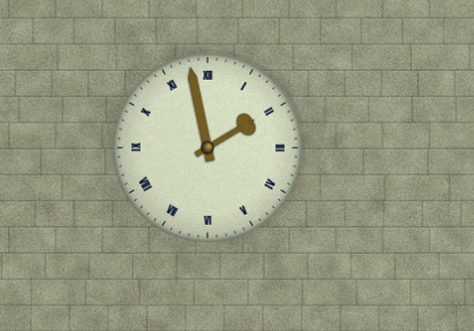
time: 1:58
